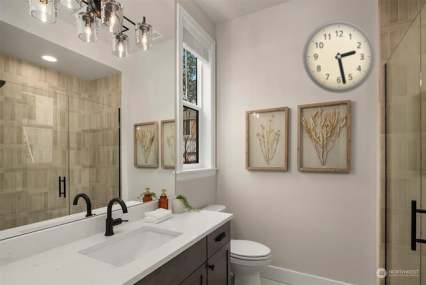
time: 2:28
